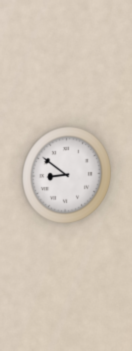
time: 8:51
